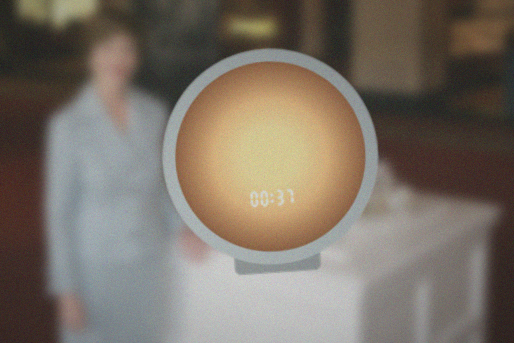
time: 0:37
